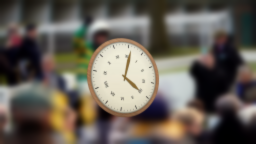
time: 4:01
